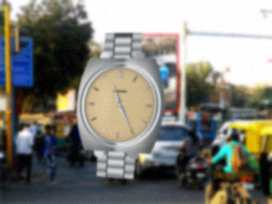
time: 11:25
